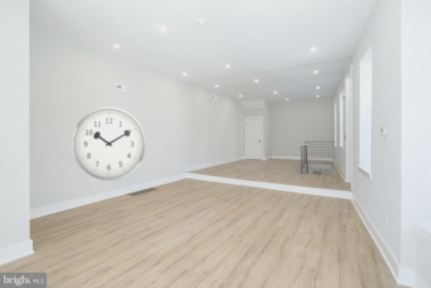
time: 10:10
